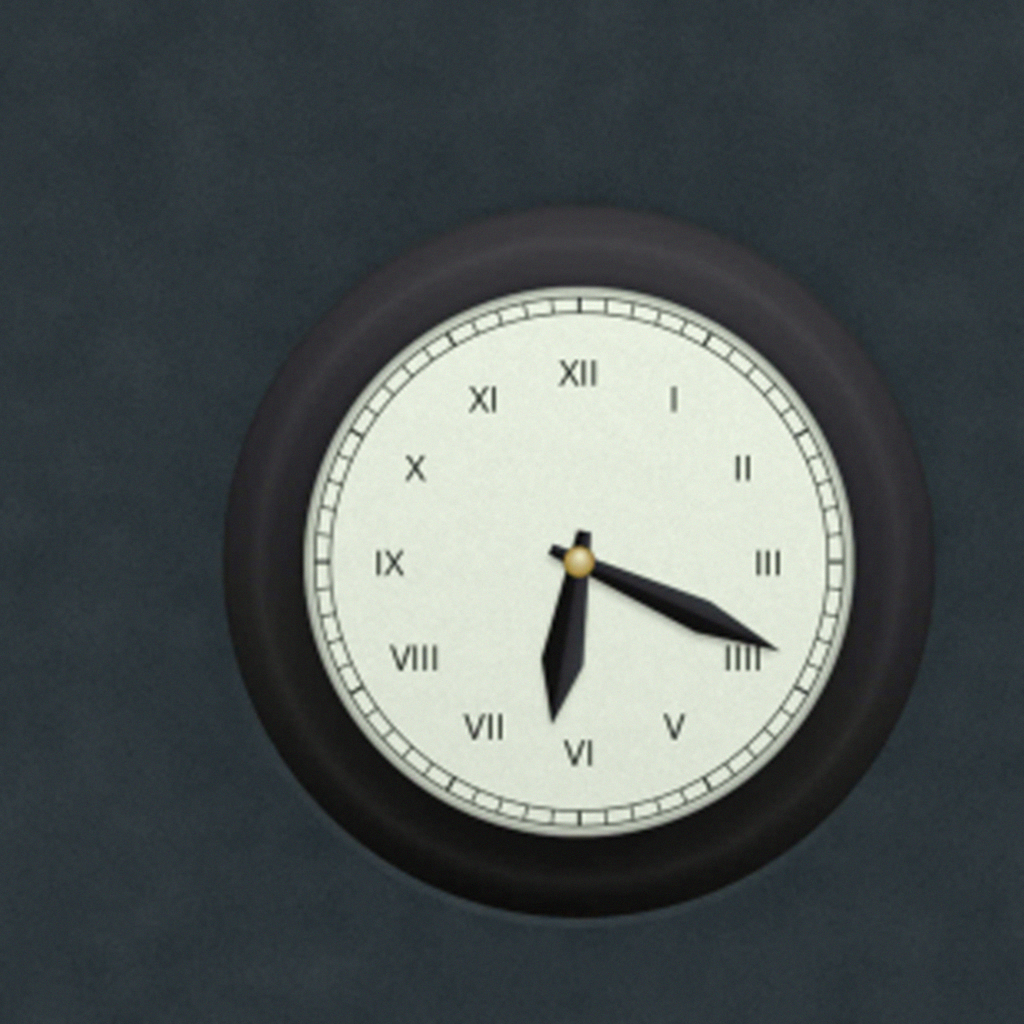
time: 6:19
